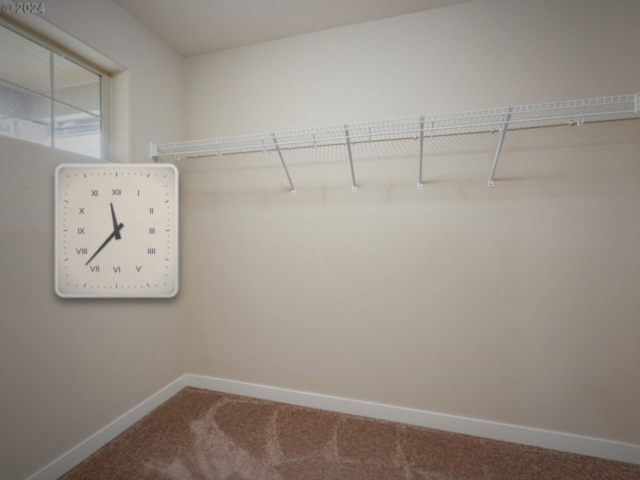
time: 11:37
